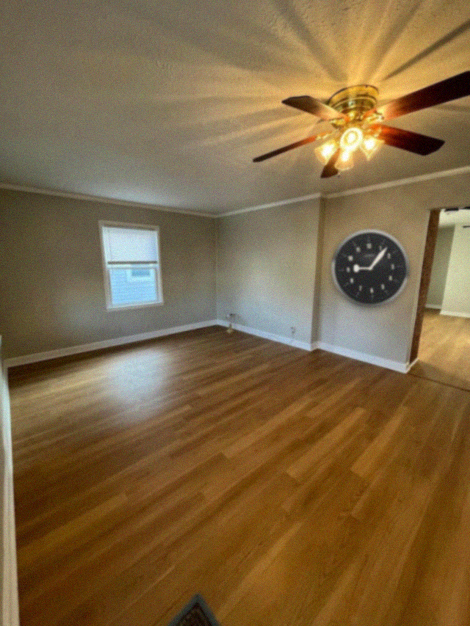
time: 9:07
